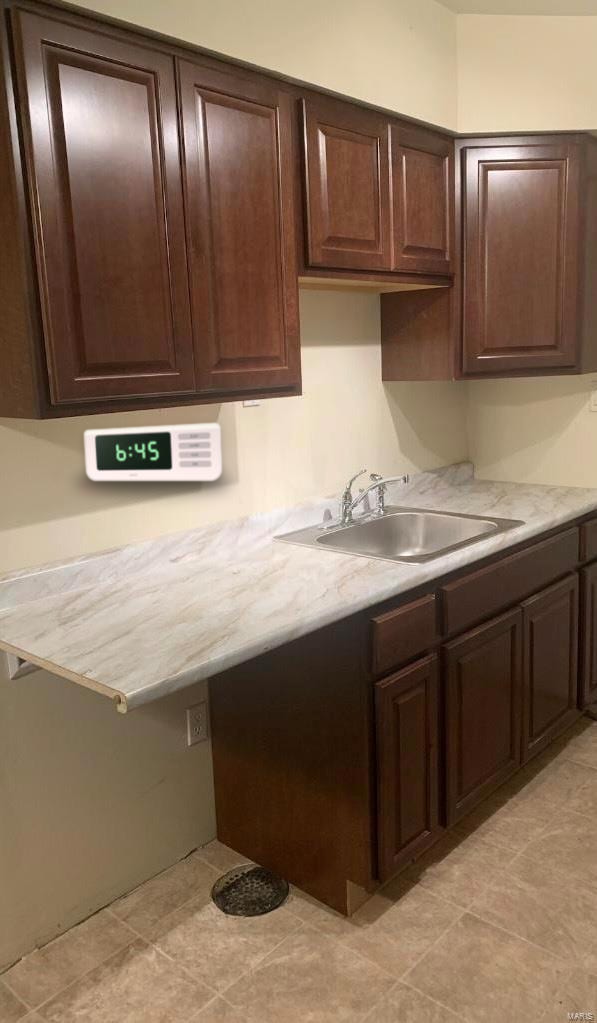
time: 6:45
